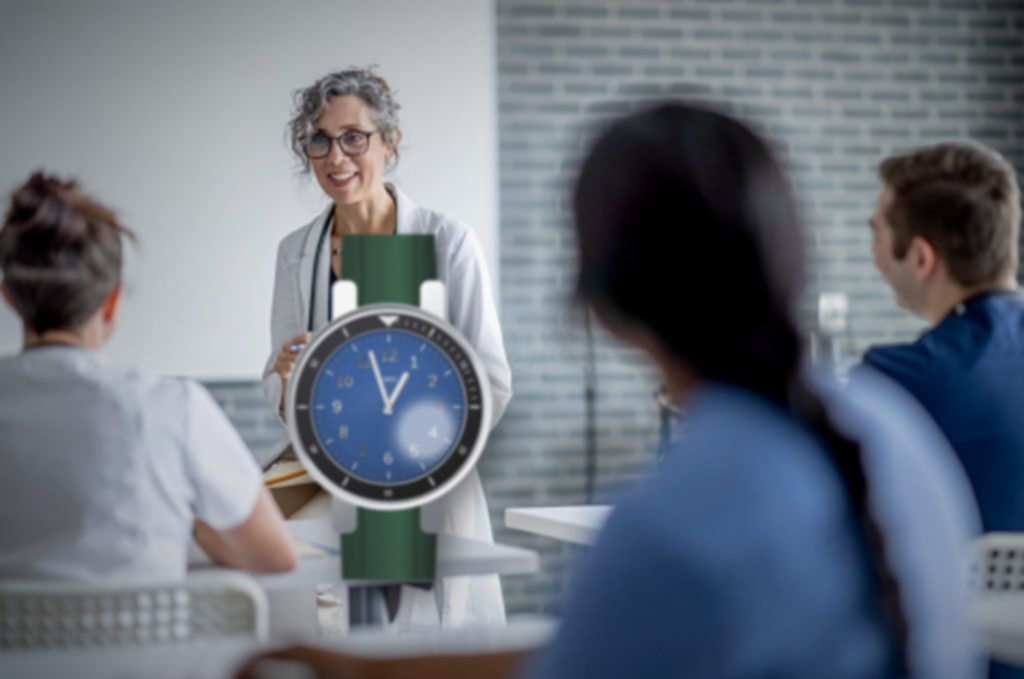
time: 12:57
